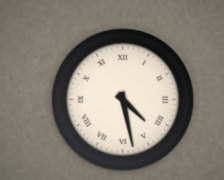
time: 4:28
